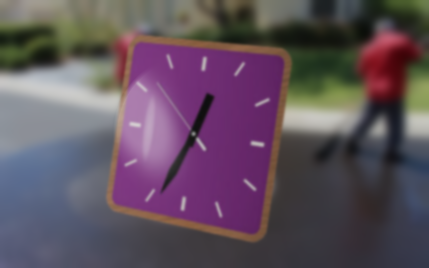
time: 12:33:52
